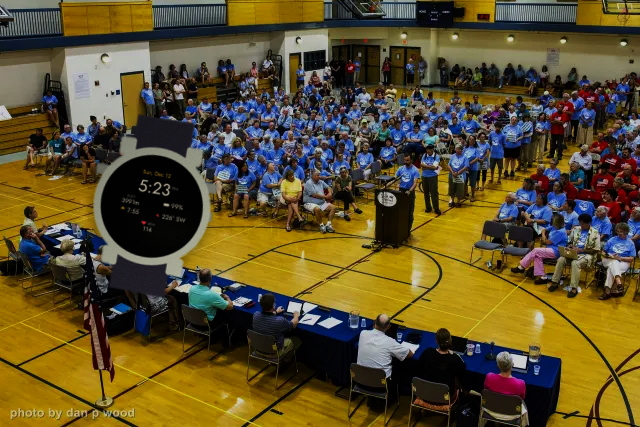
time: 5:23
